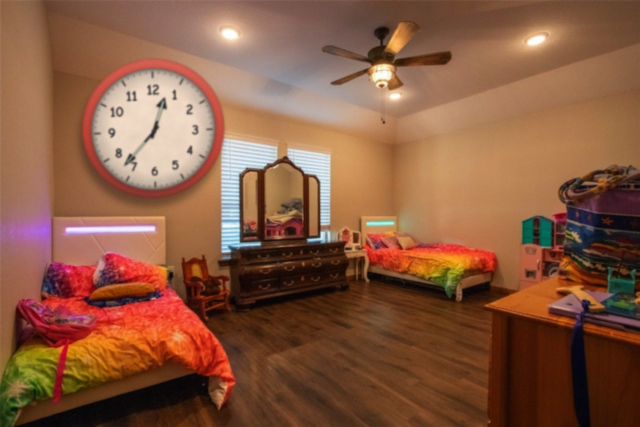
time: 12:37
